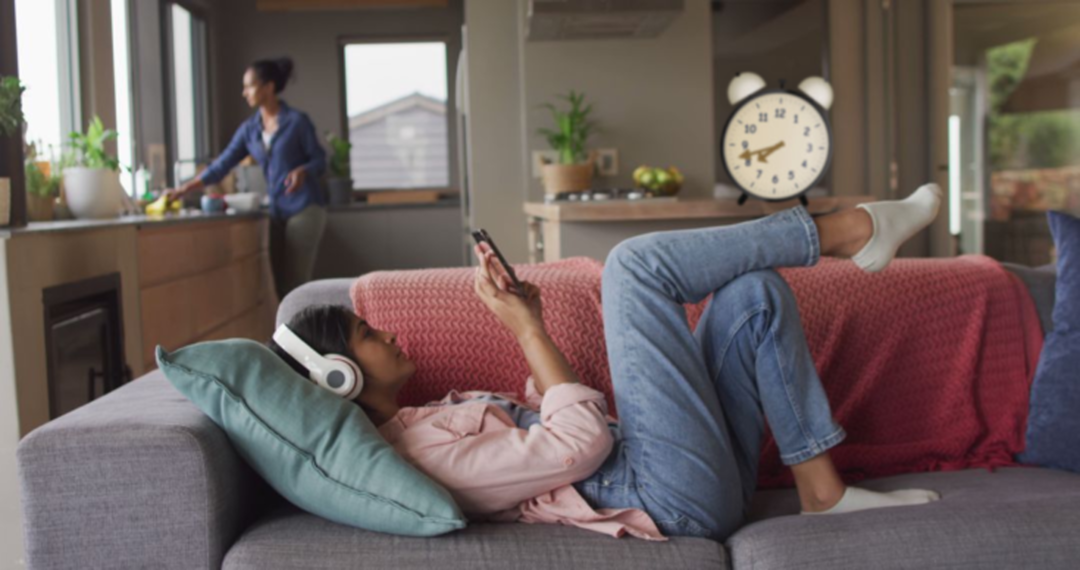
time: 7:42
